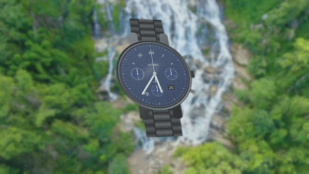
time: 5:36
